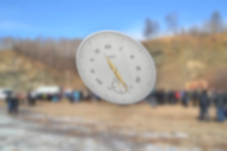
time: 11:27
